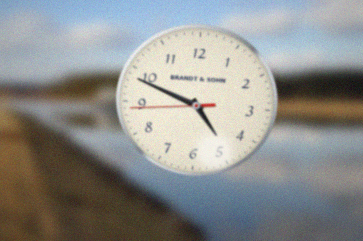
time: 4:48:44
